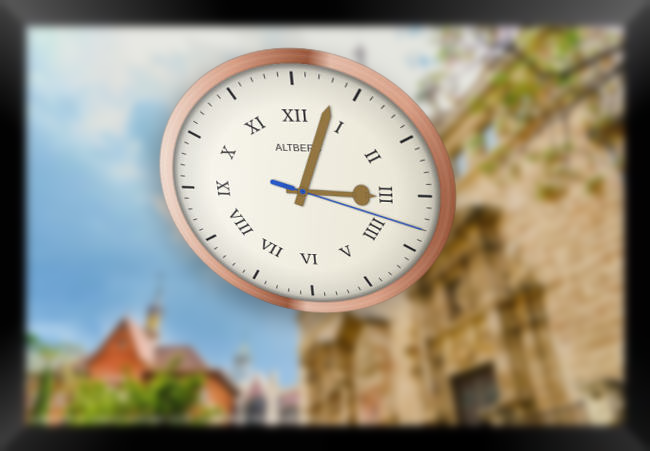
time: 3:03:18
